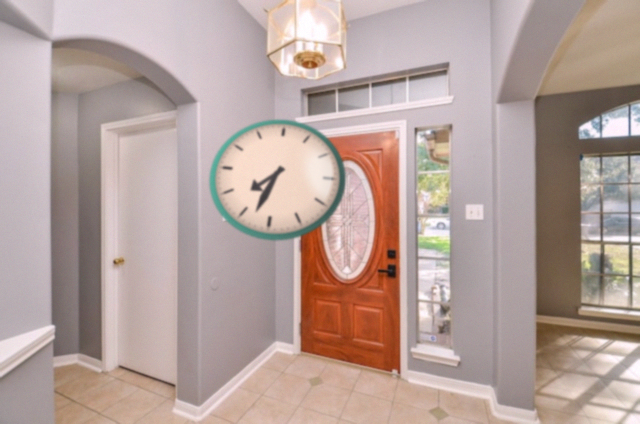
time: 7:33
